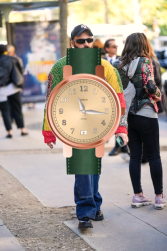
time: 11:16
